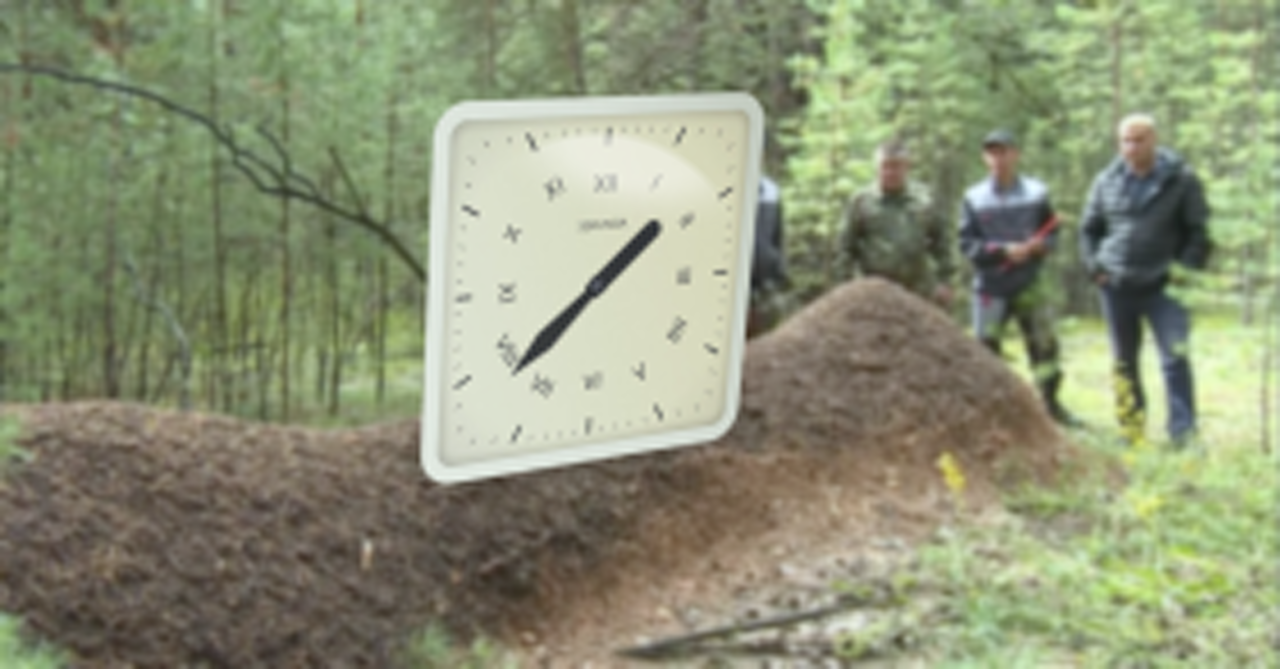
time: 1:38
